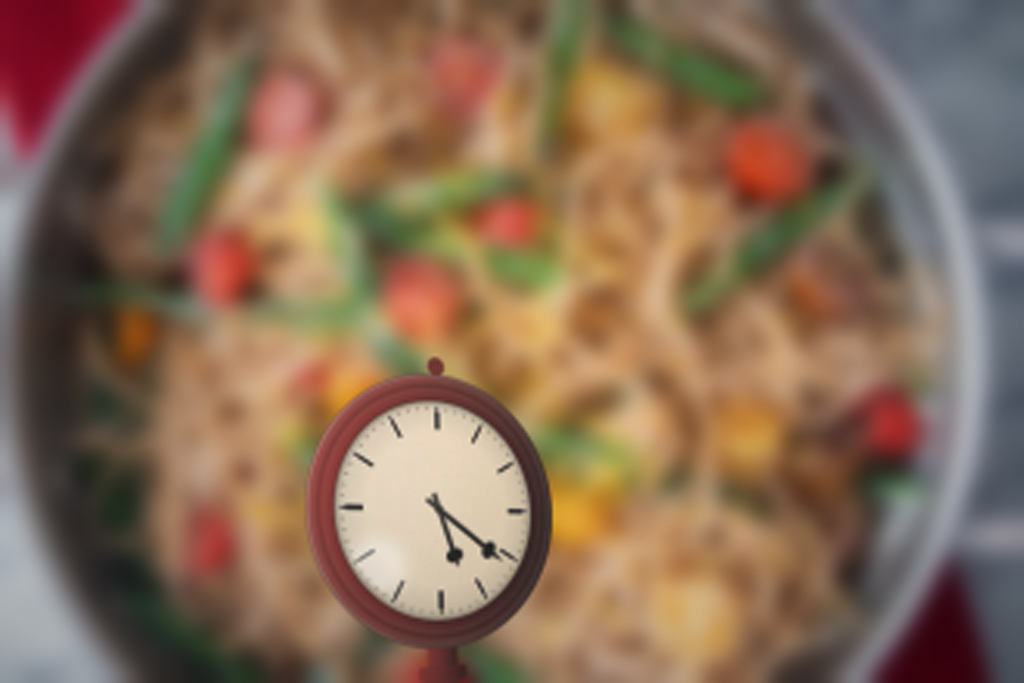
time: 5:21
